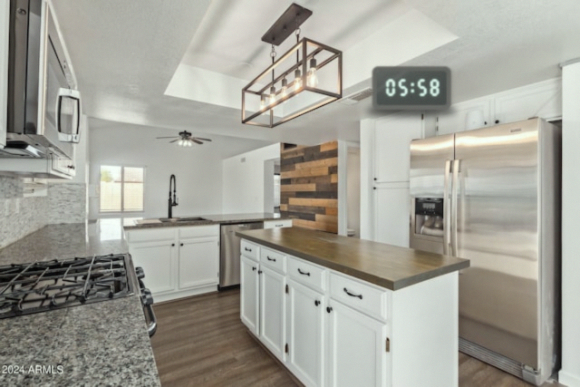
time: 5:58
